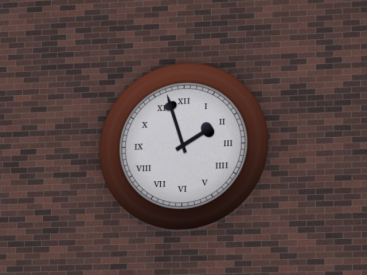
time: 1:57
